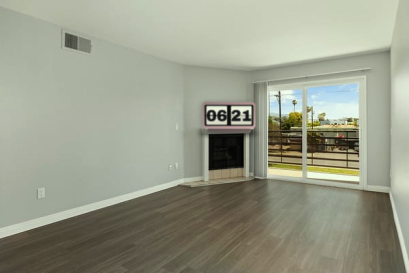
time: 6:21
